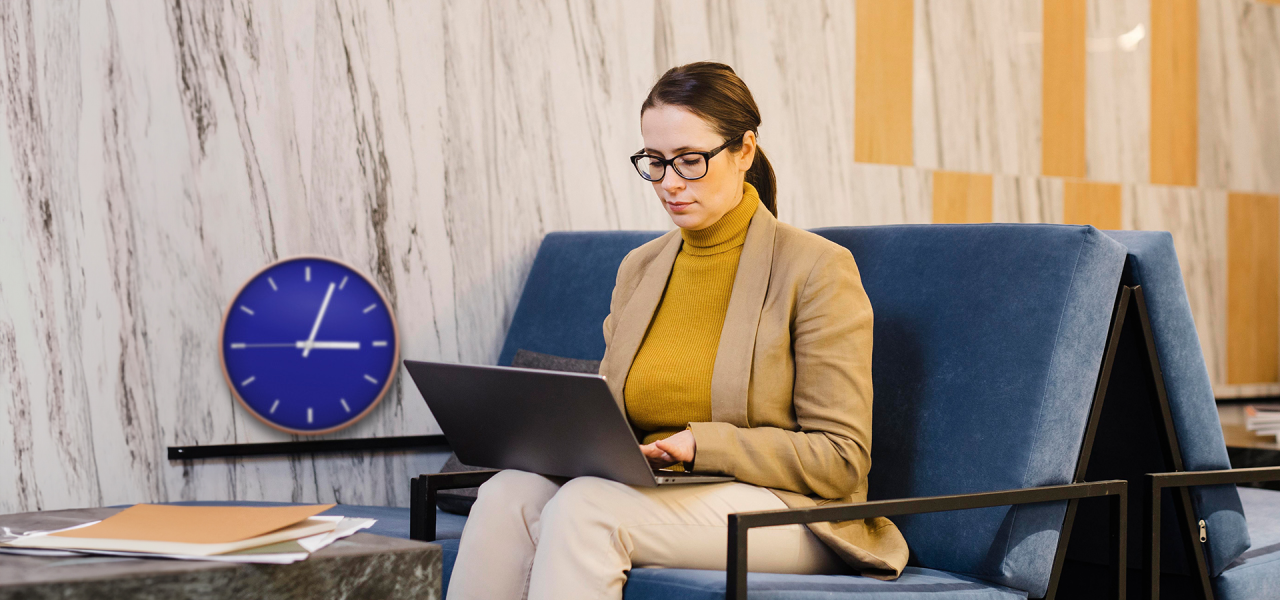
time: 3:03:45
